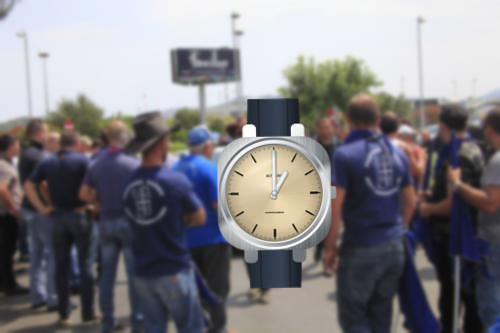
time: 1:00
